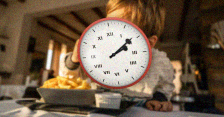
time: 2:09
